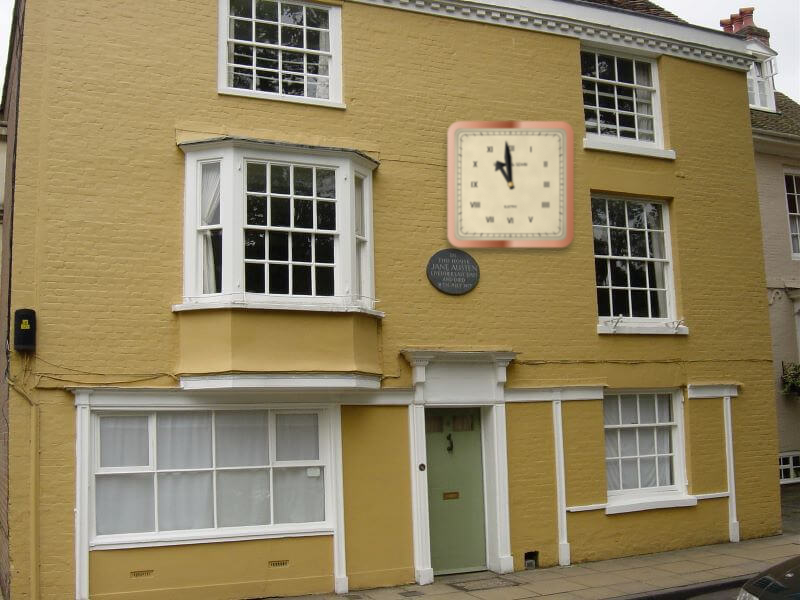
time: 10:59
